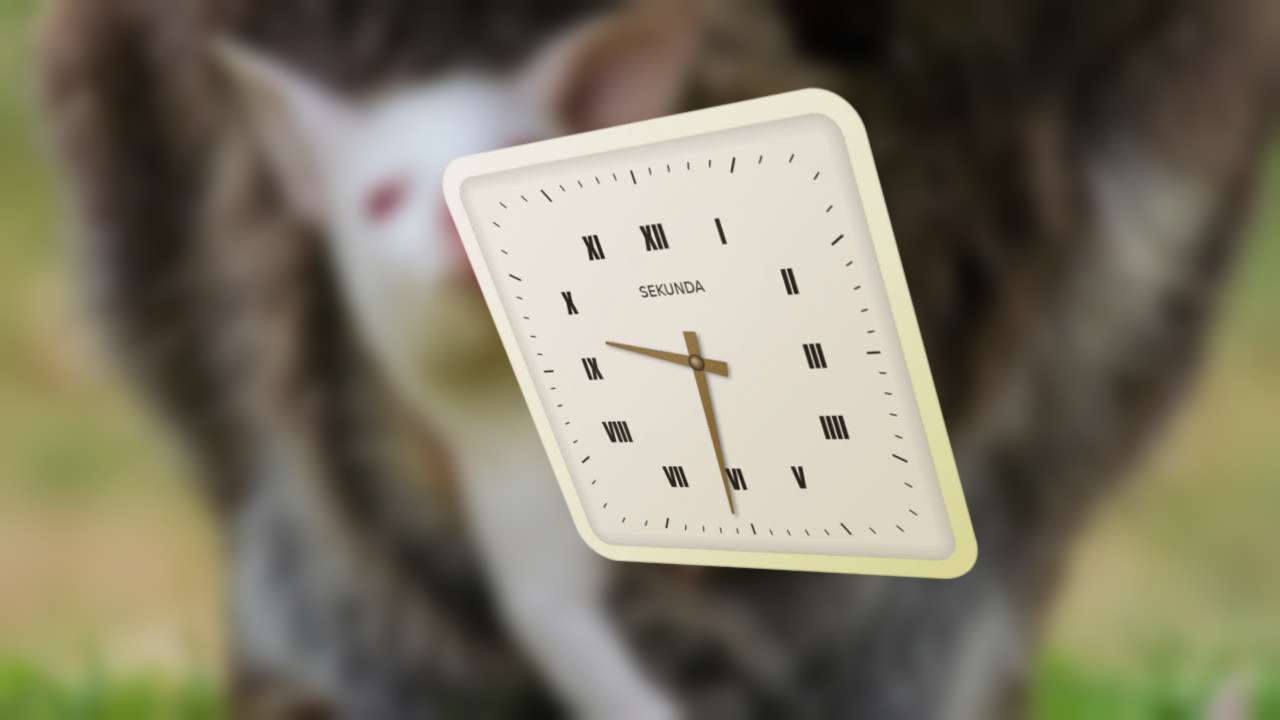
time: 9:31
